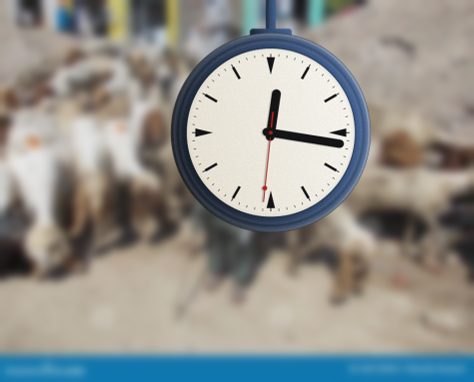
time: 12:16:31
